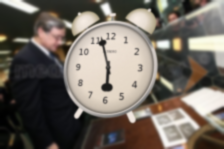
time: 5:57
